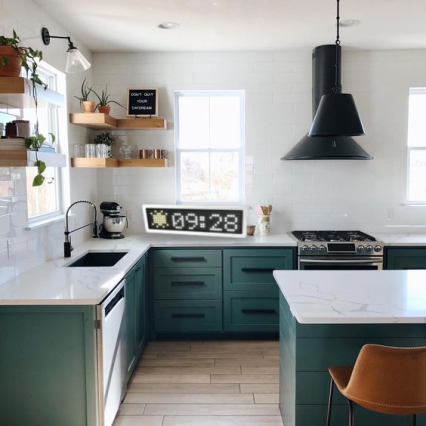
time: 9:28
